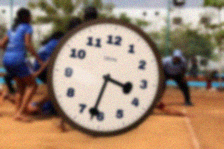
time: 3:32
